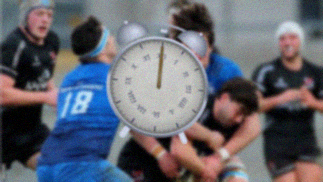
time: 12:00
